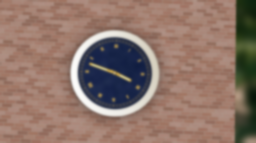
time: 3:48
